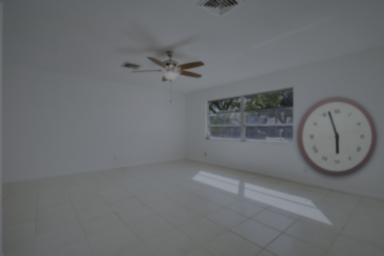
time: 5:57
